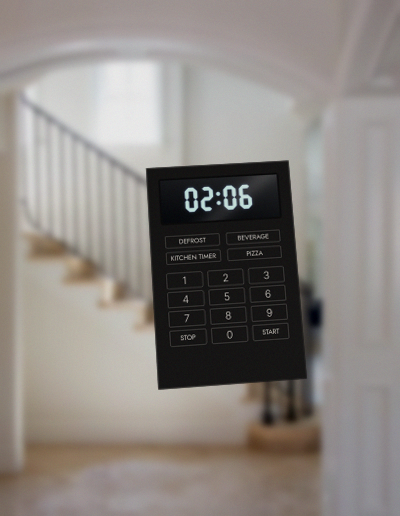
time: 2:06
